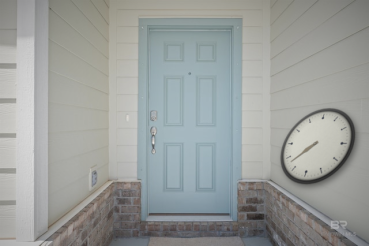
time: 7:38
